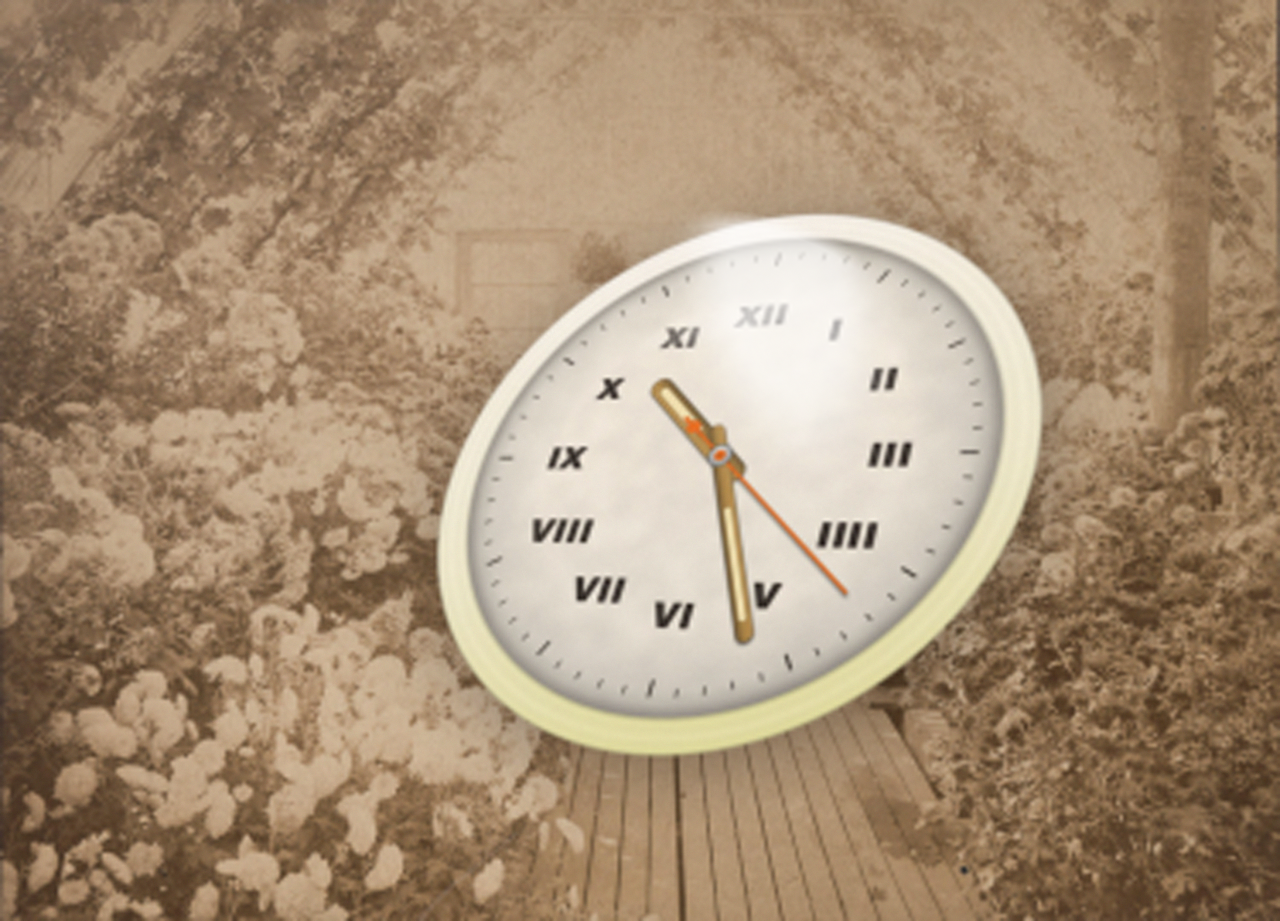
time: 10:26:22
